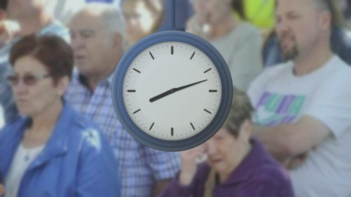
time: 8:12
